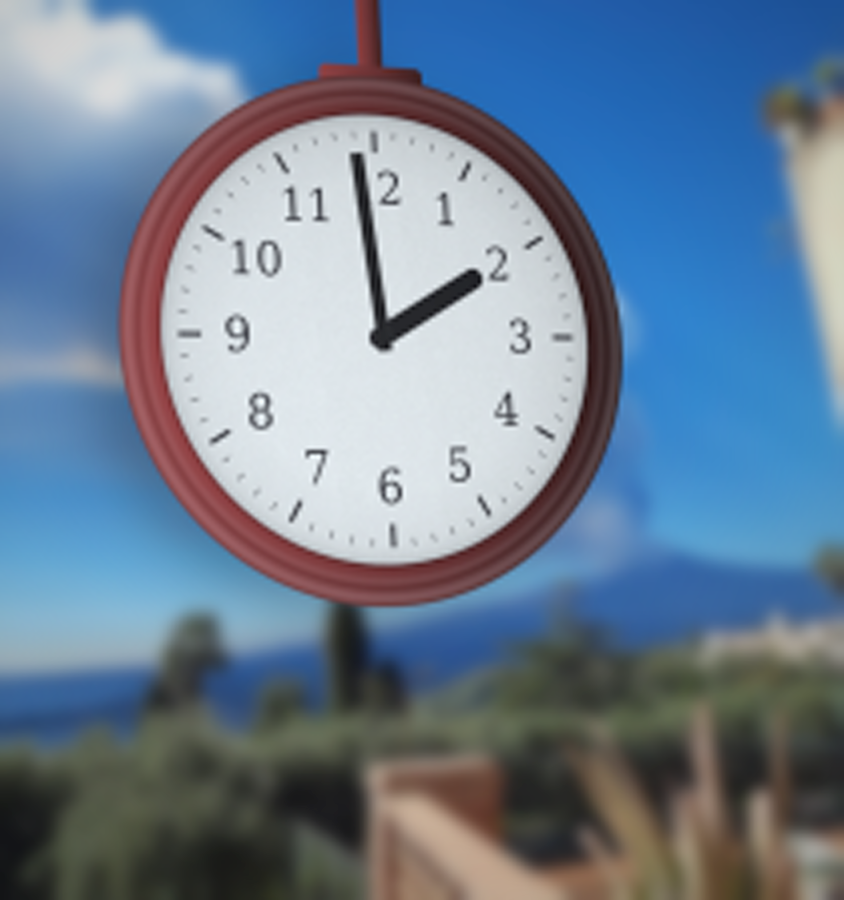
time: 1:59
